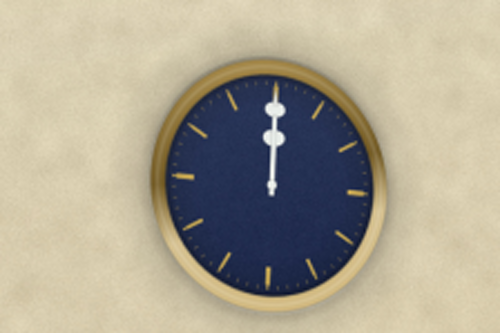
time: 12:00
